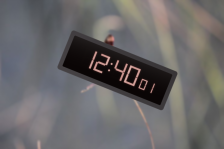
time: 12:40:01
